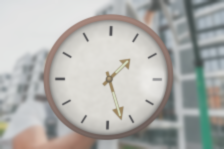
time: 1:27
